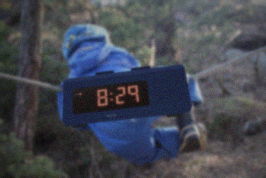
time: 8:29
